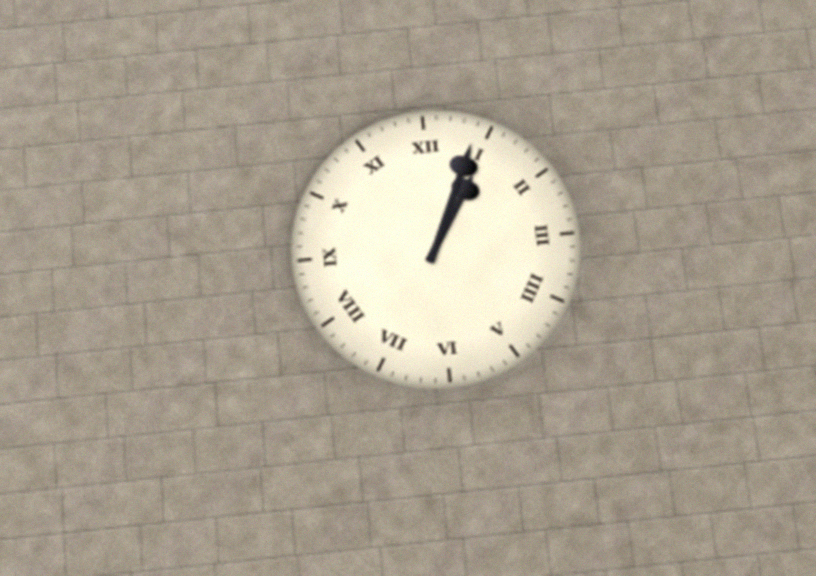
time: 1:04
